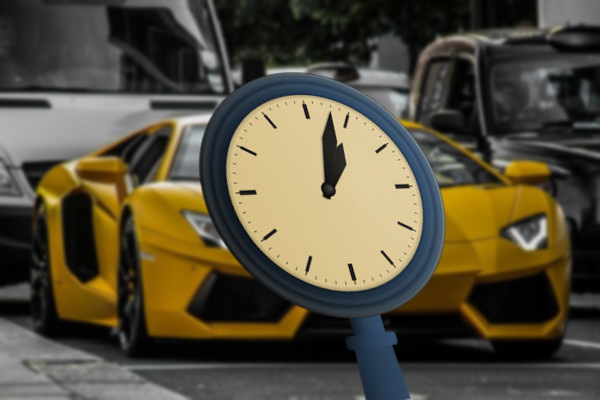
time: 1:03
